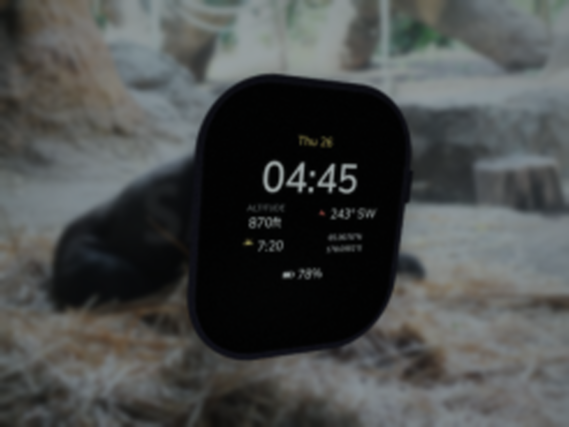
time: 4:45
